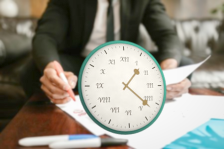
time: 1:22
